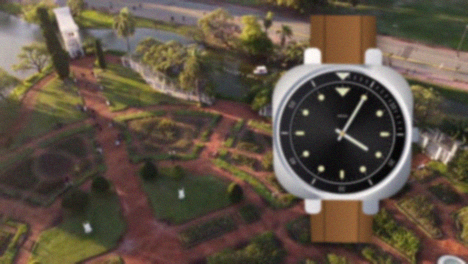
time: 4:05
